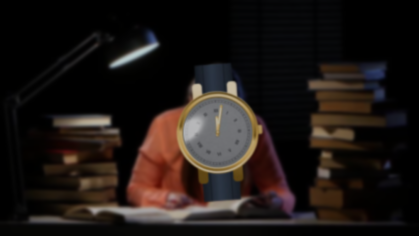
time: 12:02
